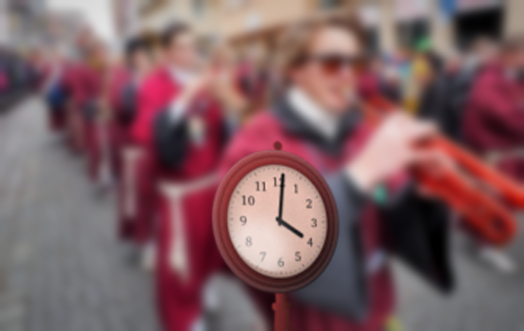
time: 4:01
